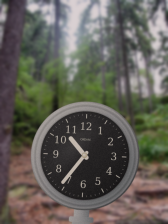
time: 10:36
